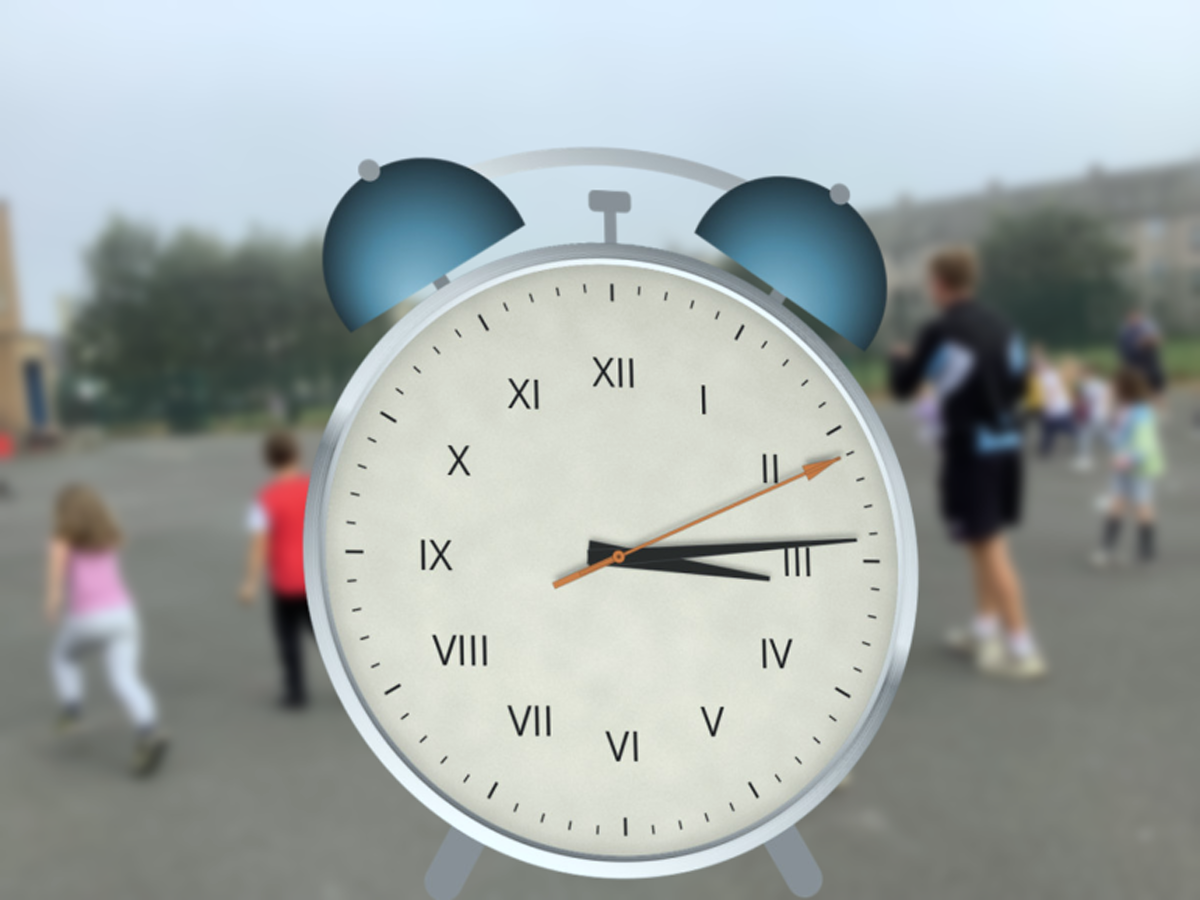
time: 3:14:11
